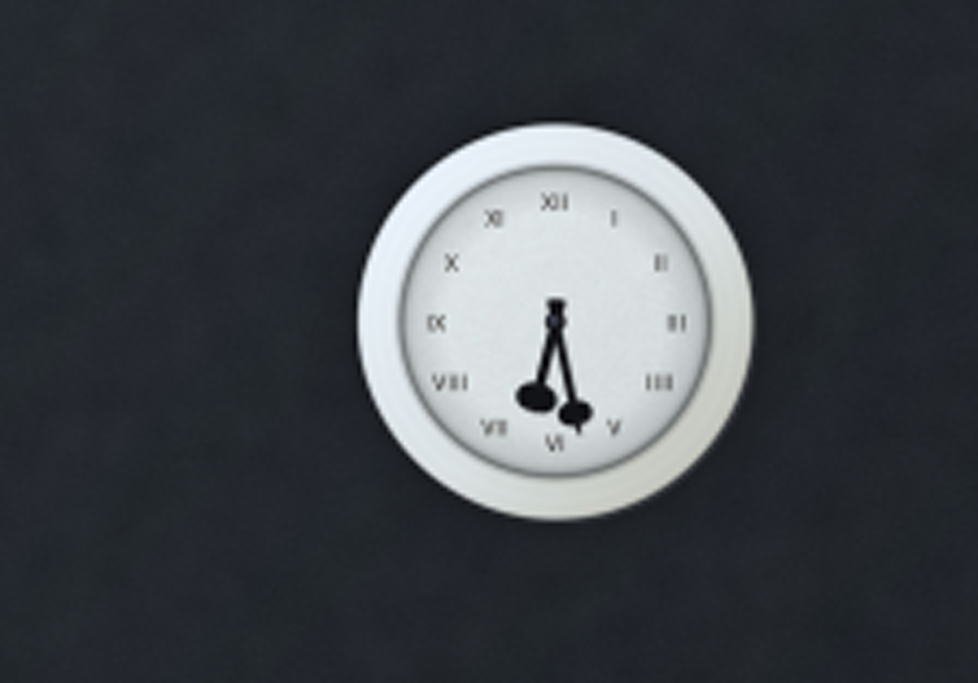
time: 6:28
